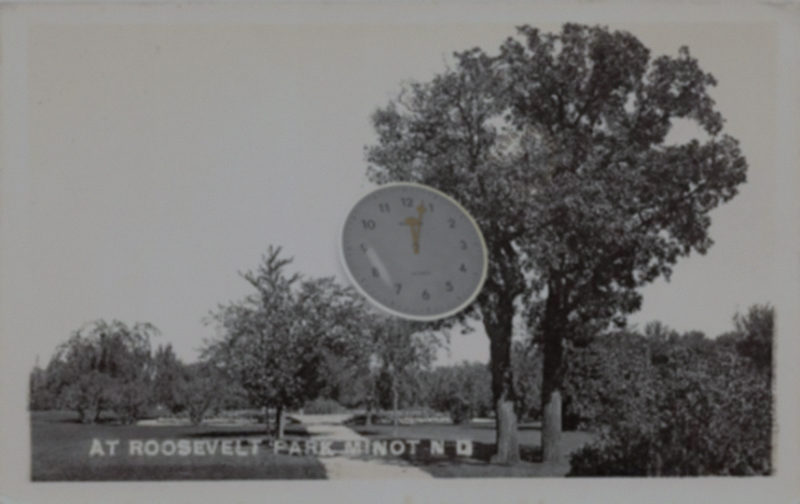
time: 12:03
